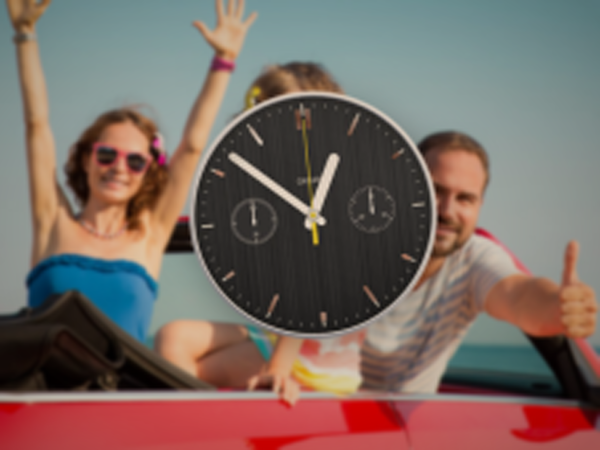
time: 12:52
